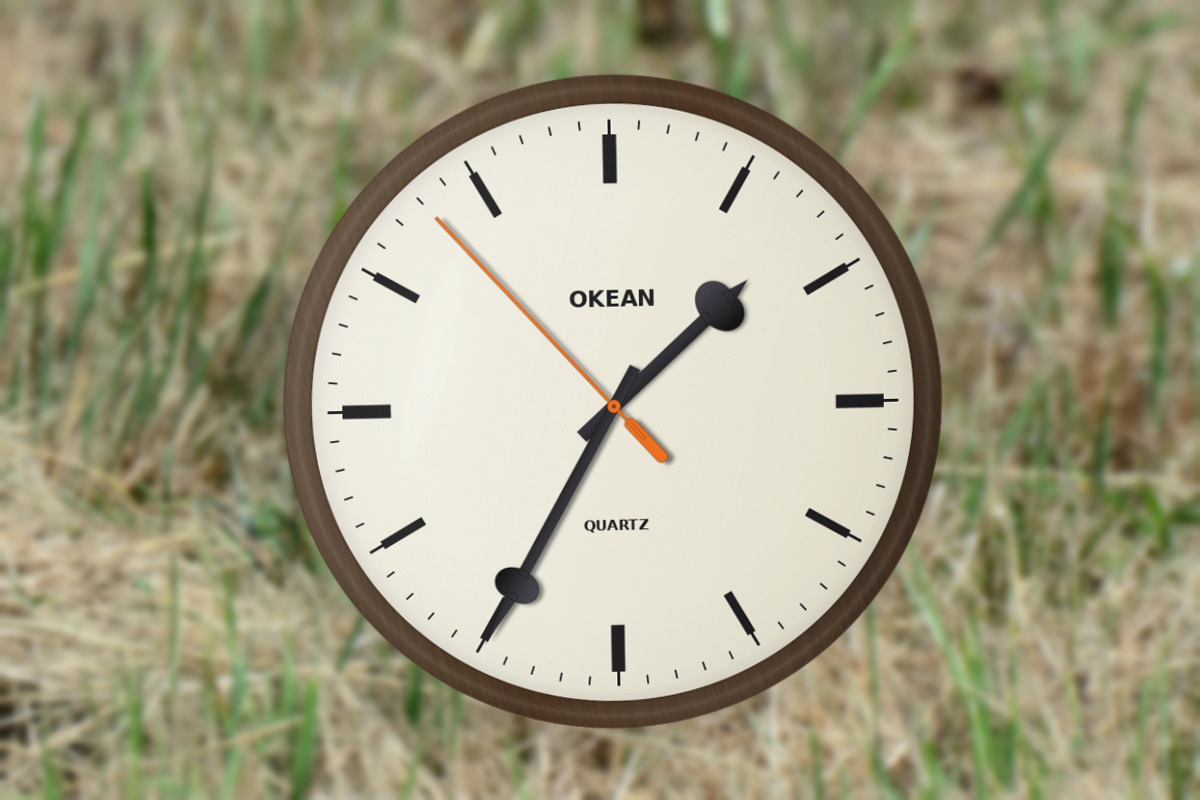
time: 1:34:53
